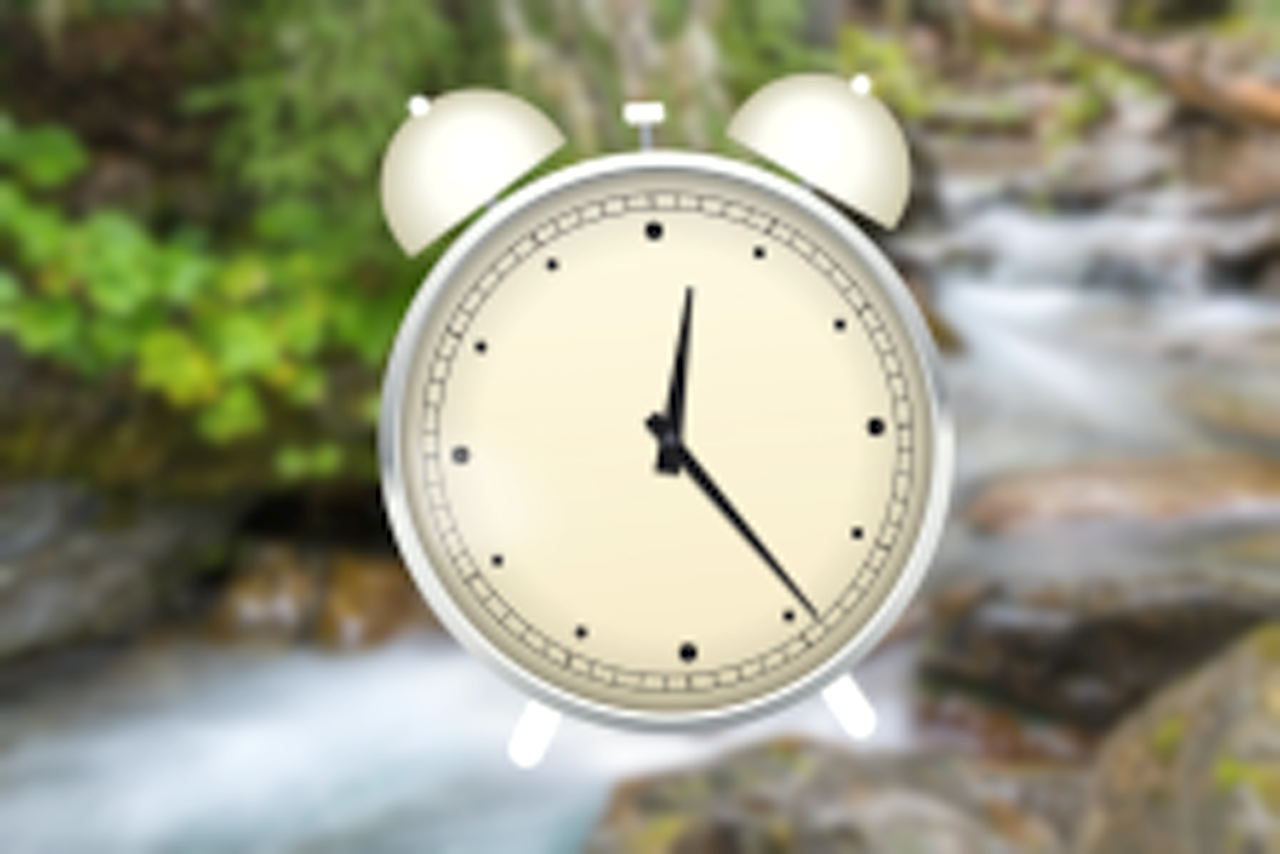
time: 12:24
